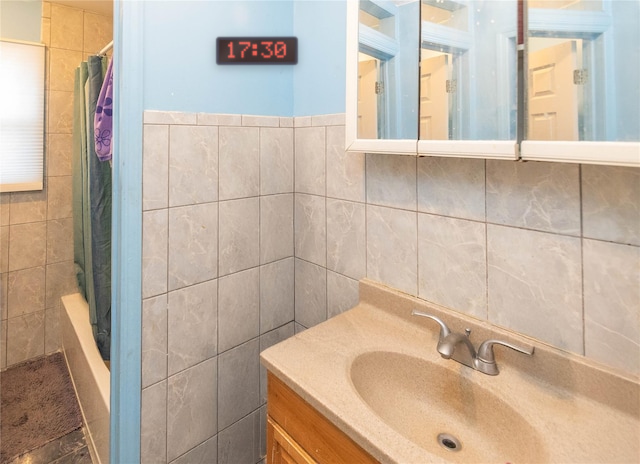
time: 17:30
